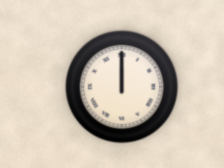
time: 12:00
